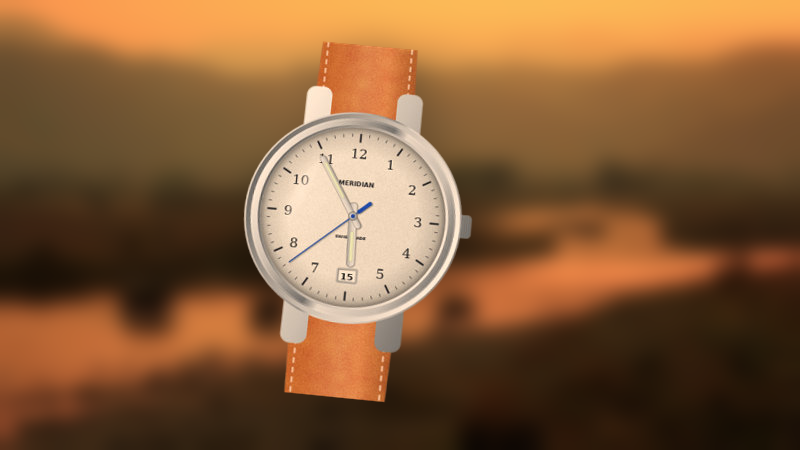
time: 5:54:38
